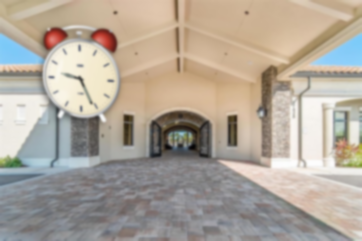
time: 9:26
